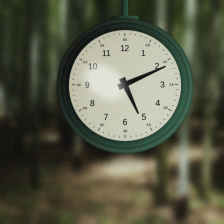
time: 5:11
